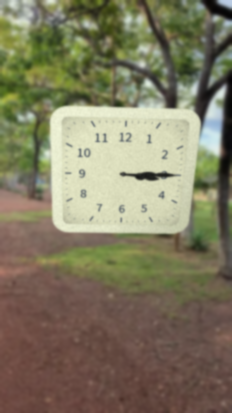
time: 3:15
